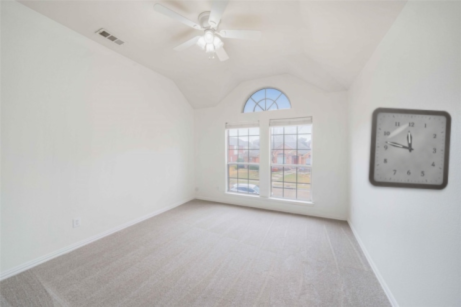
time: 11:47
